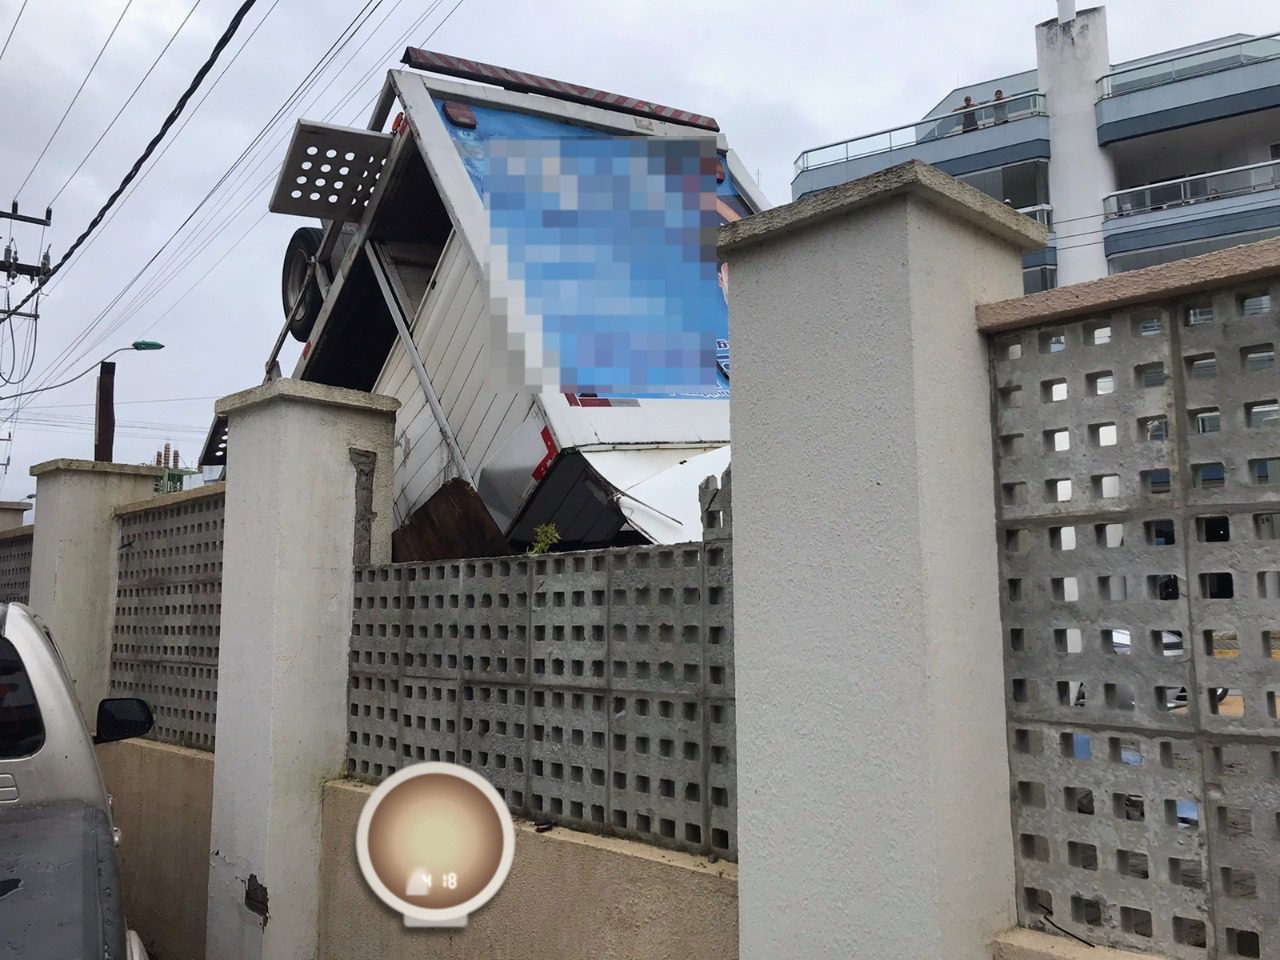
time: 4:18
